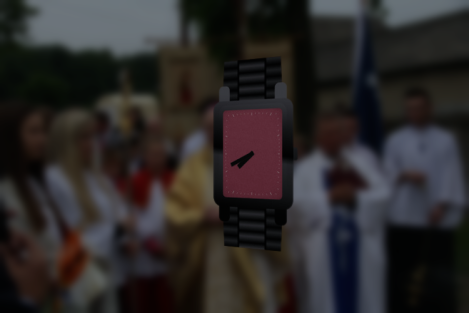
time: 7:41
